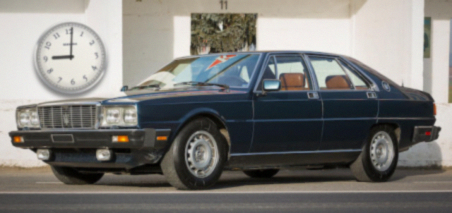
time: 9:01
